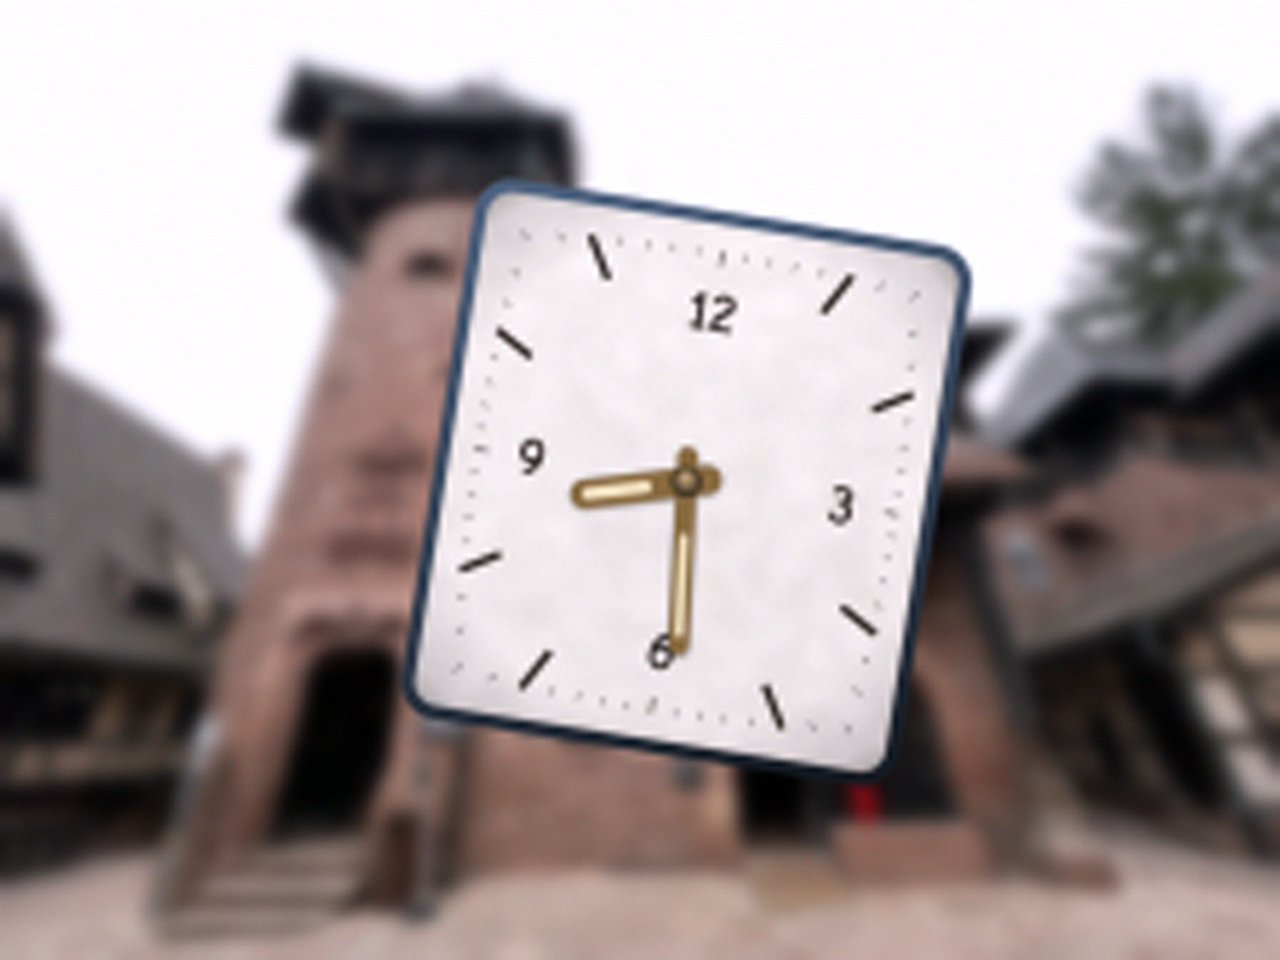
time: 8:29
